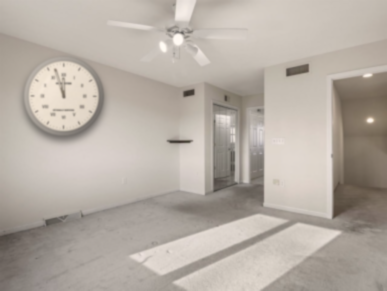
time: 11:57
